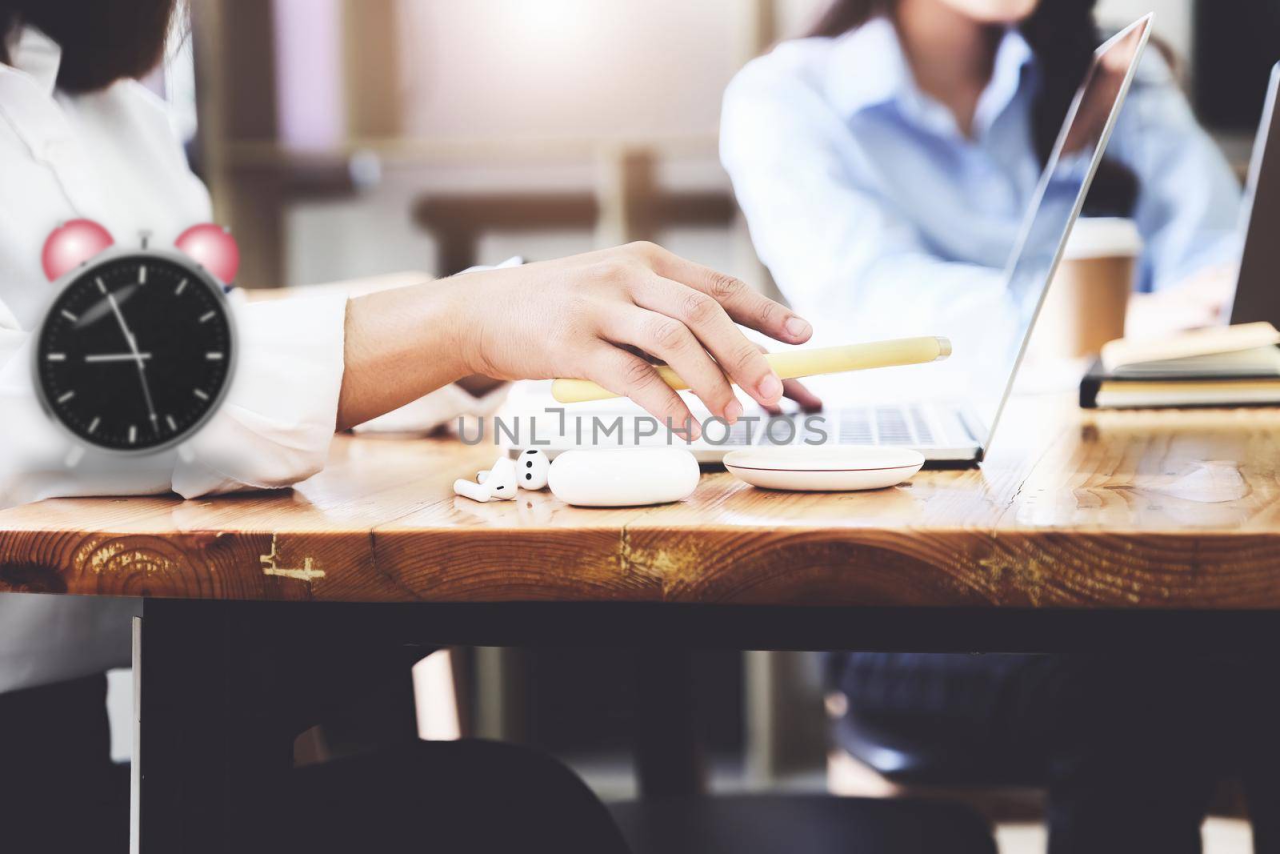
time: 8:55:27
